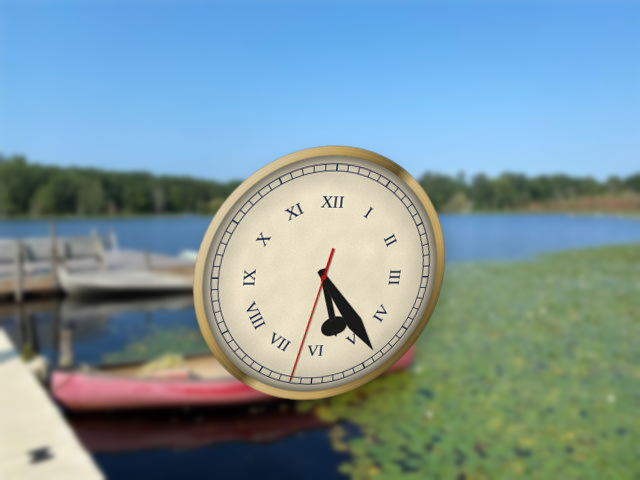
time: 5:23:32
